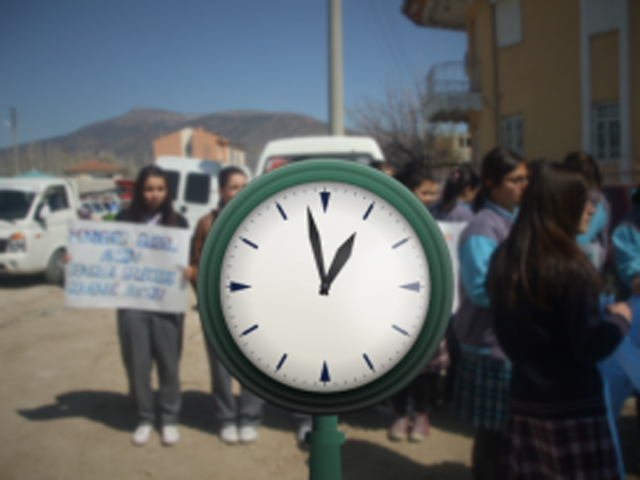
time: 12:58
